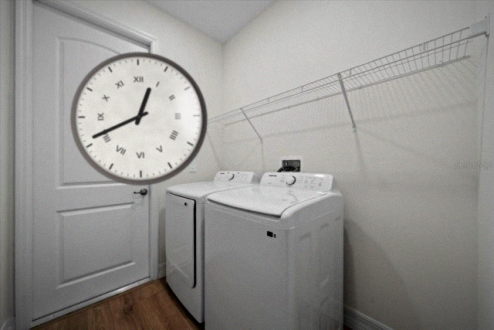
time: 12:41
